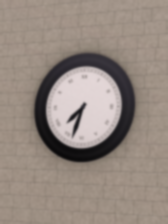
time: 7:33
